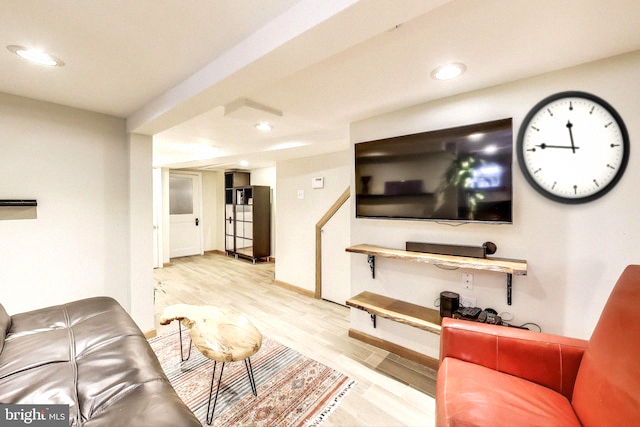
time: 11:46
